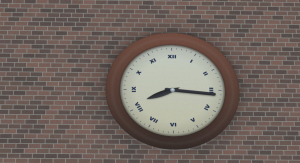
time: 8:16
